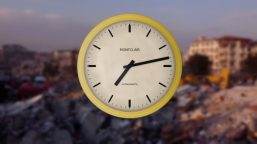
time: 7:13
